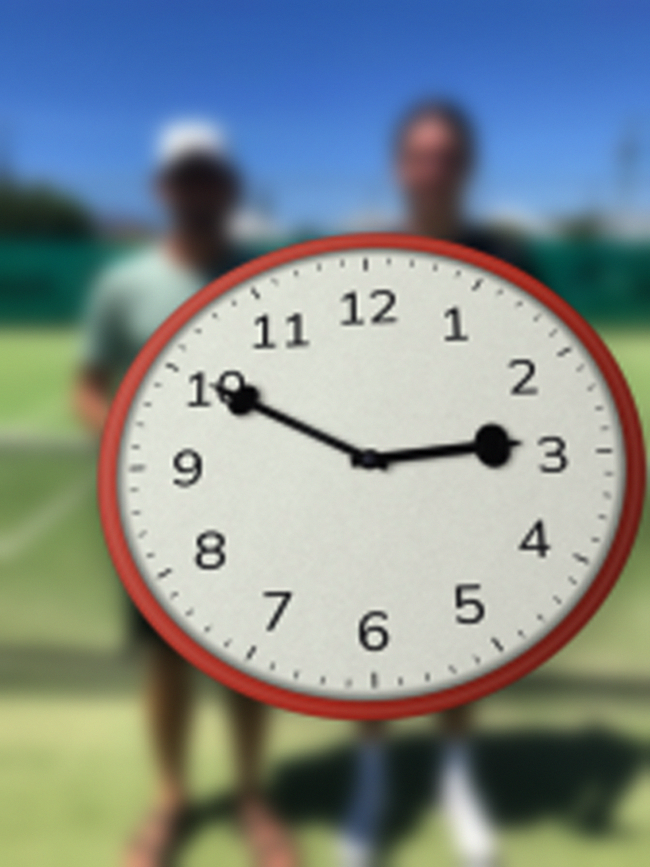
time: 2:50
